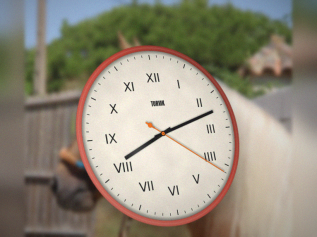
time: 8:12:21
